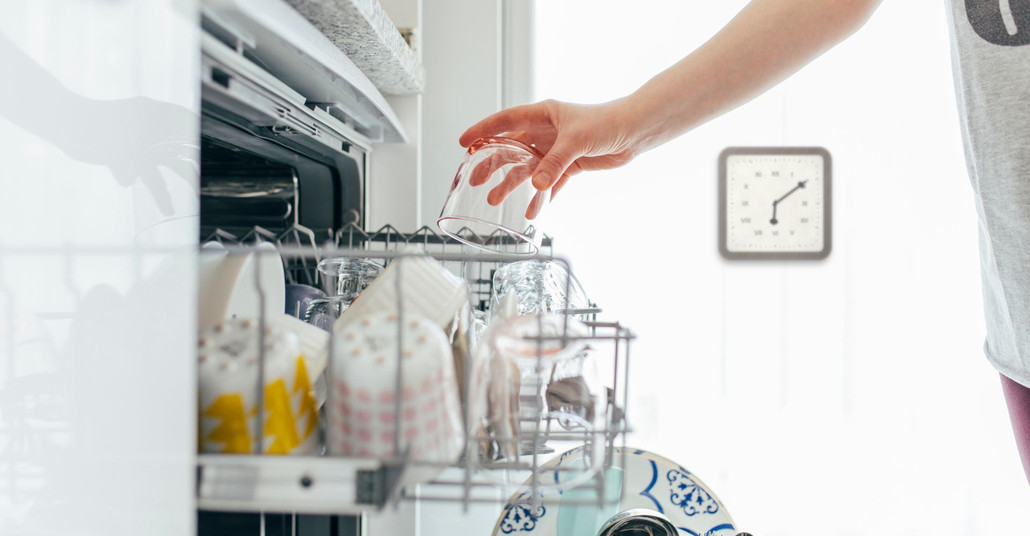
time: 6:09
